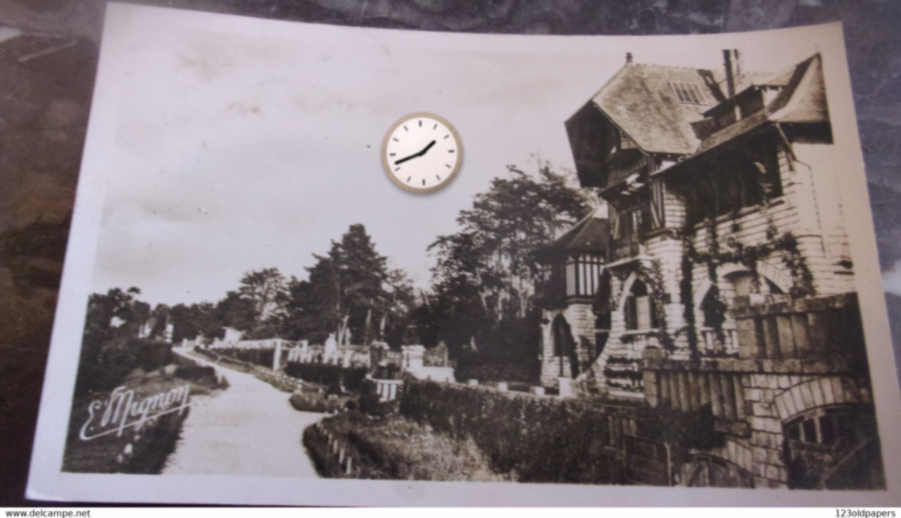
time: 1:42
